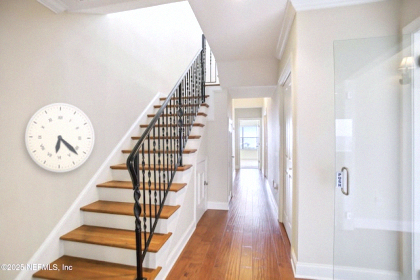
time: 6:22
